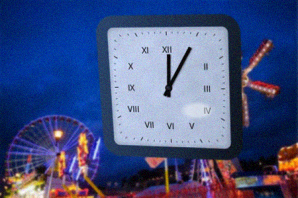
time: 12:05
